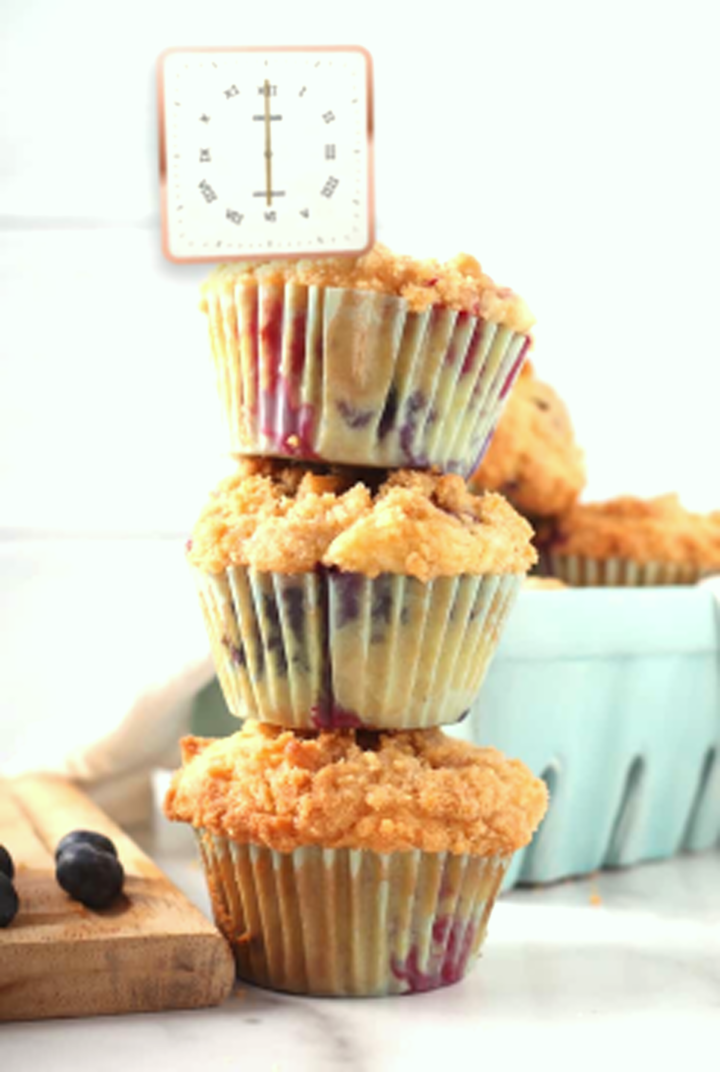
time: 6:00
